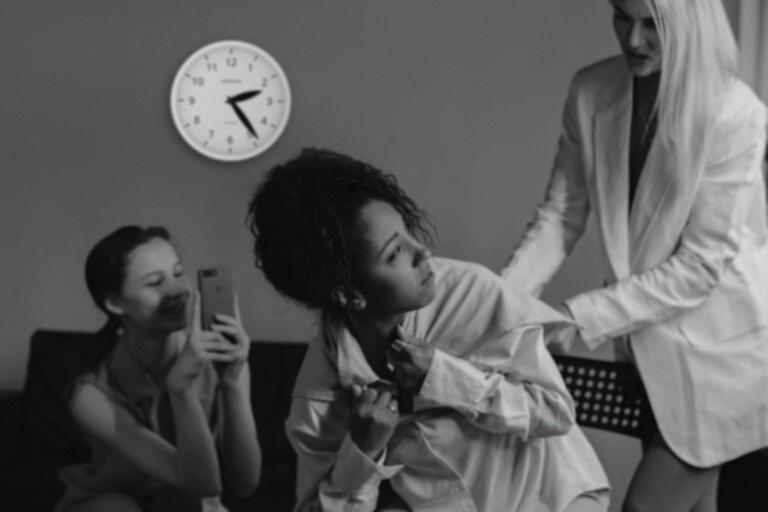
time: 2:24
